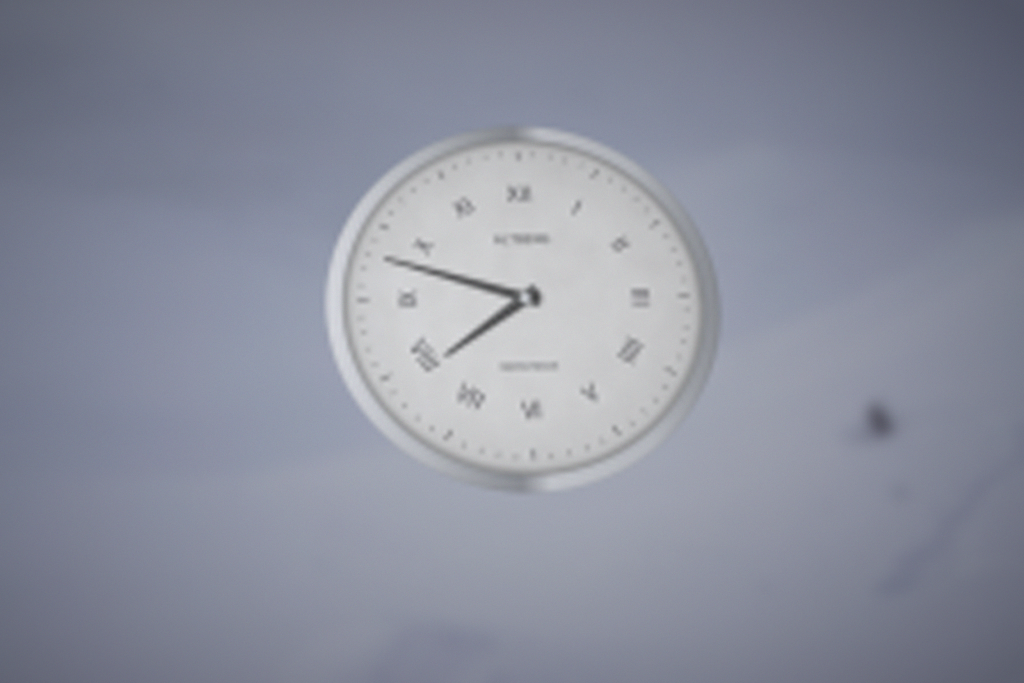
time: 7:48
